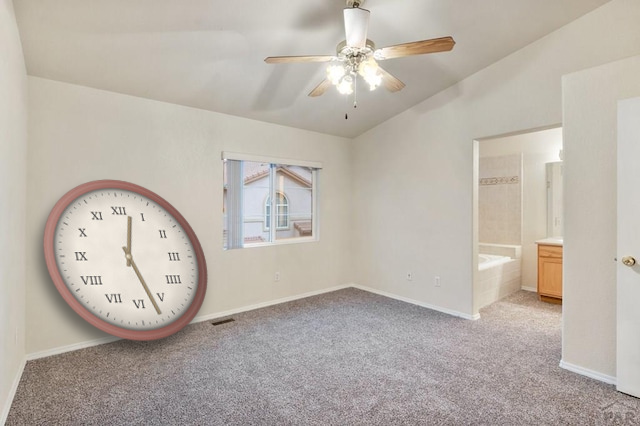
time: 12:27
